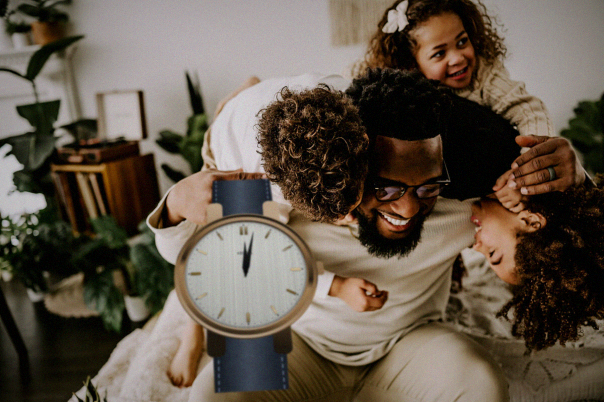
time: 12:02
